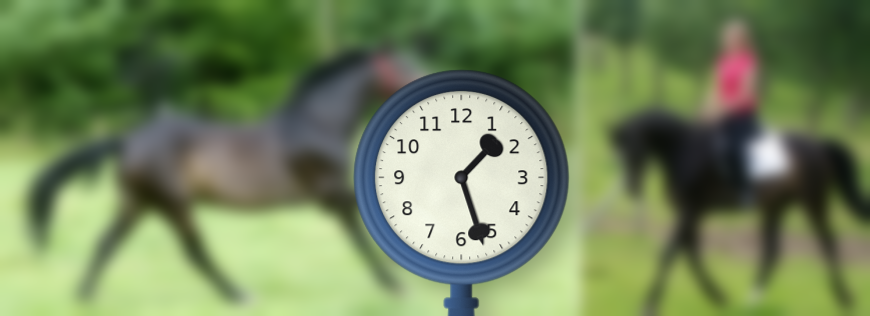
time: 1:27
